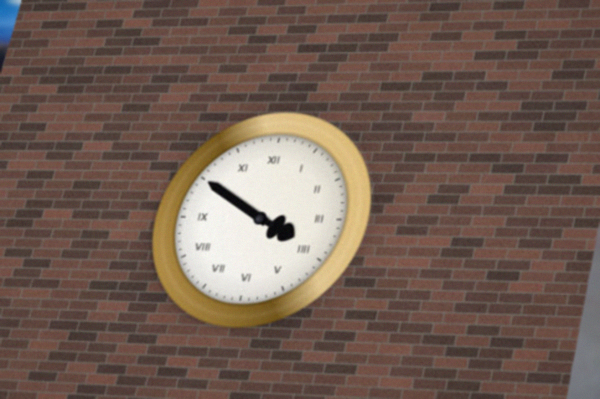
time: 3:50
